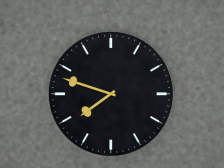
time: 7:48
